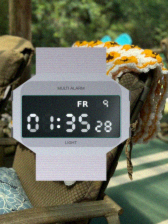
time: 1:35:28
